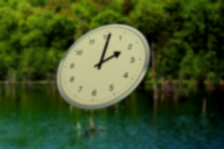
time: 2:01
